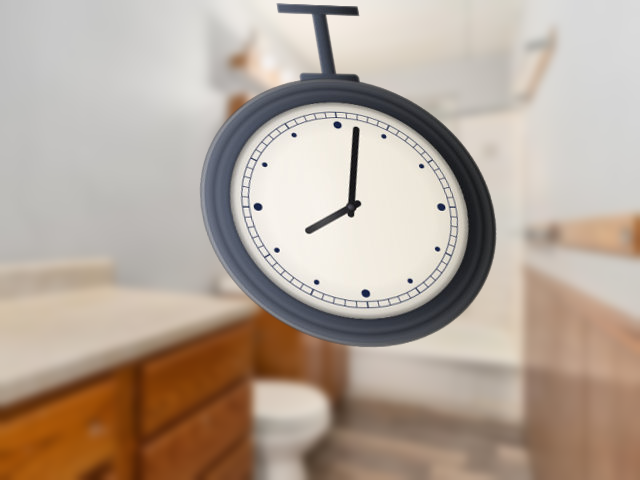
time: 8:02
